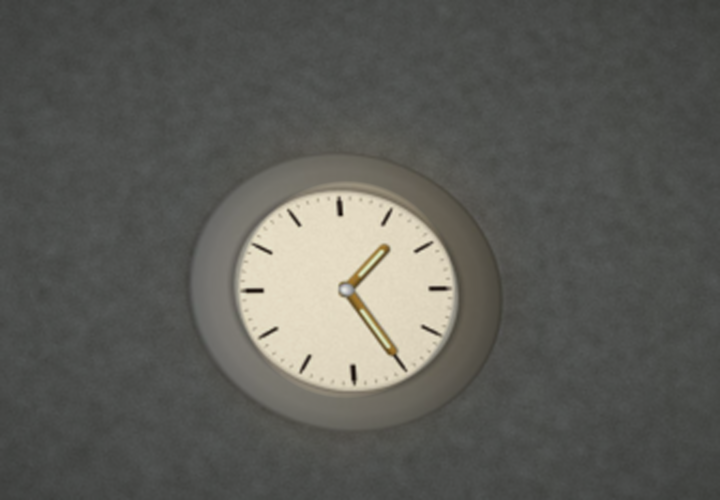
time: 1:25
